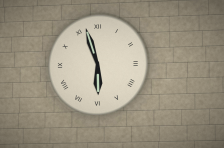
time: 5:57
